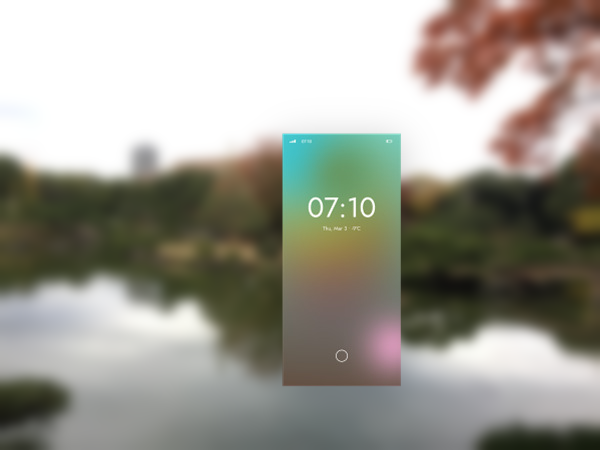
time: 7:10
